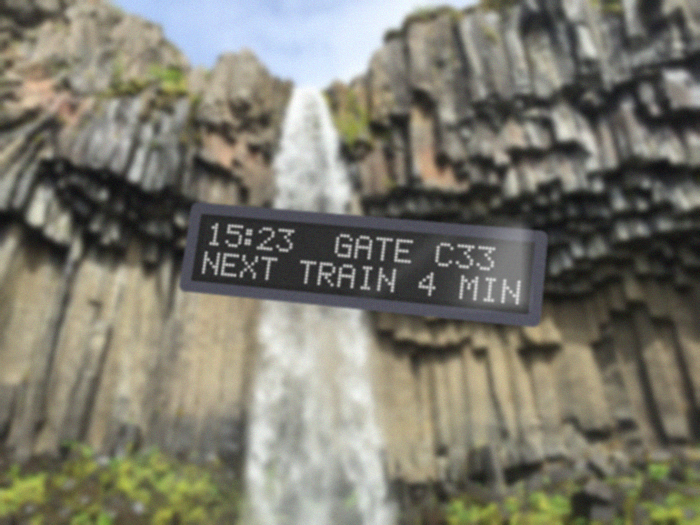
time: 15:23
